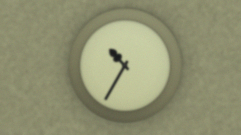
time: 10:35
